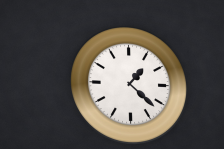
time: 1:22
